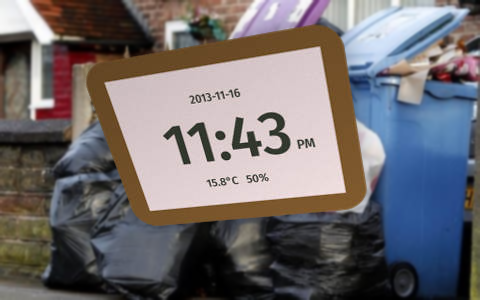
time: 11:43
